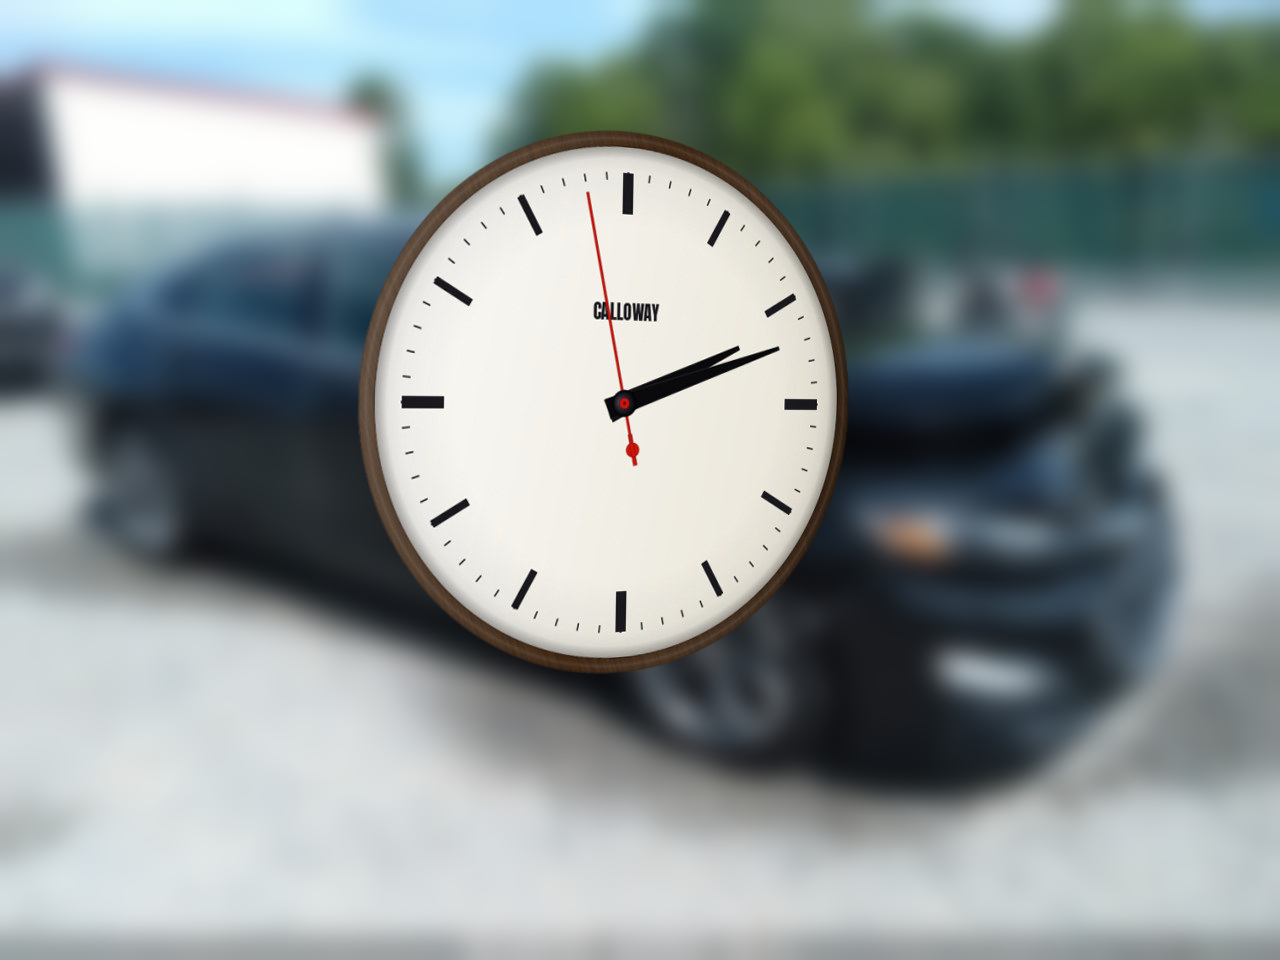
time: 2:11:58
